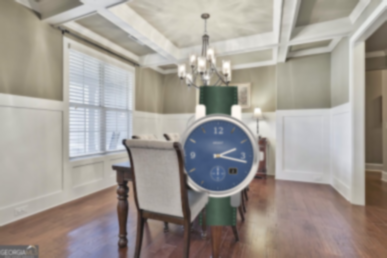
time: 2:17
